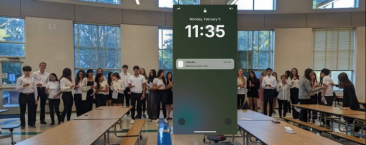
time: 11:35
